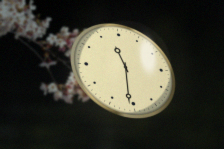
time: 11:31
